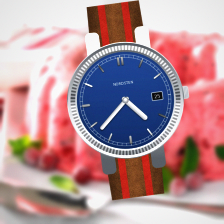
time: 4:38
